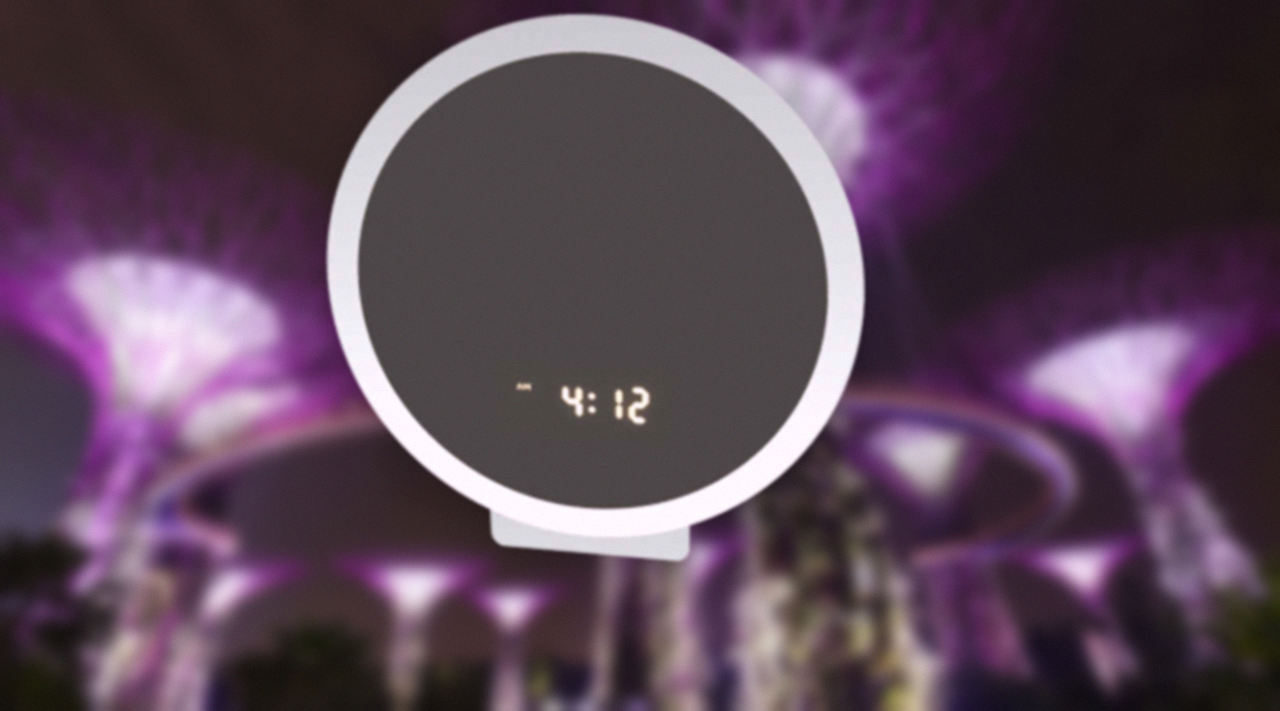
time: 4:12
